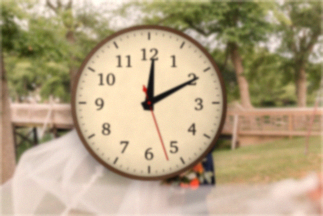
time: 12:10:27
